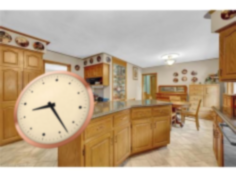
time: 8:23
